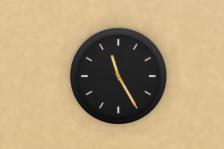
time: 11:25
